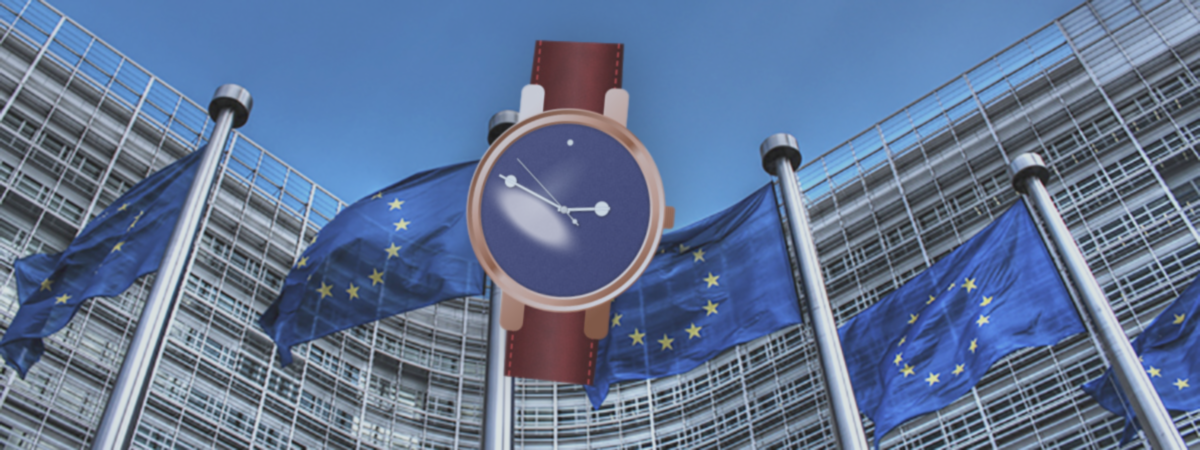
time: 2:48:52
